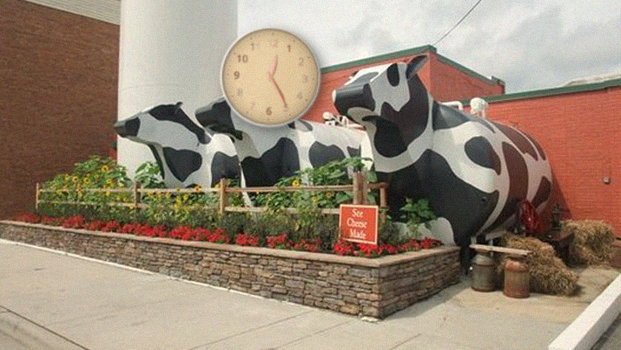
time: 12:25
